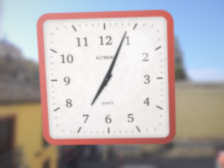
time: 7:04
